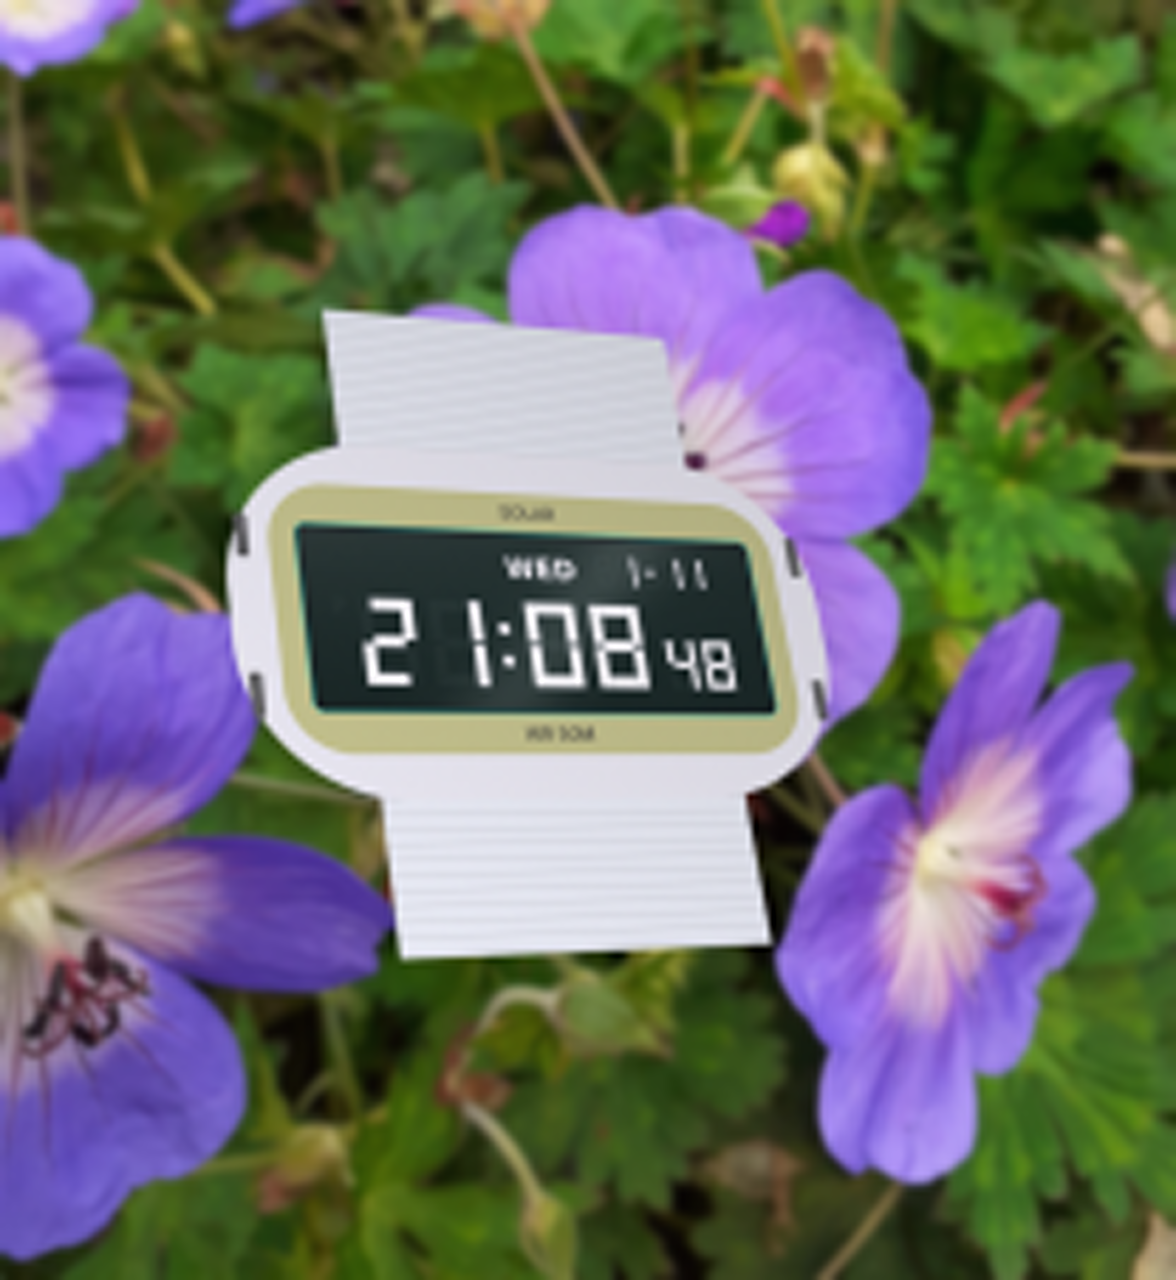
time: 21:08:48
